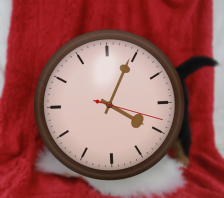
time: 4:04:18
